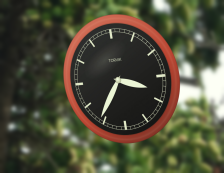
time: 3:36
